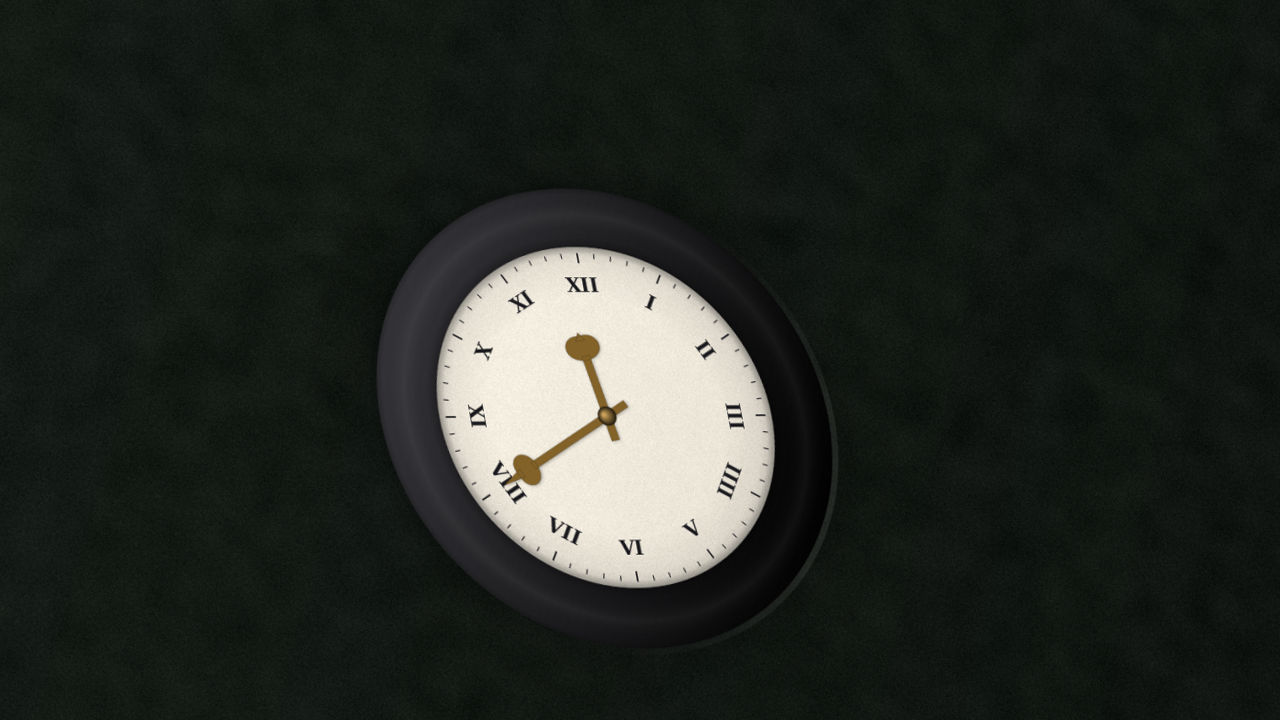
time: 11:40
